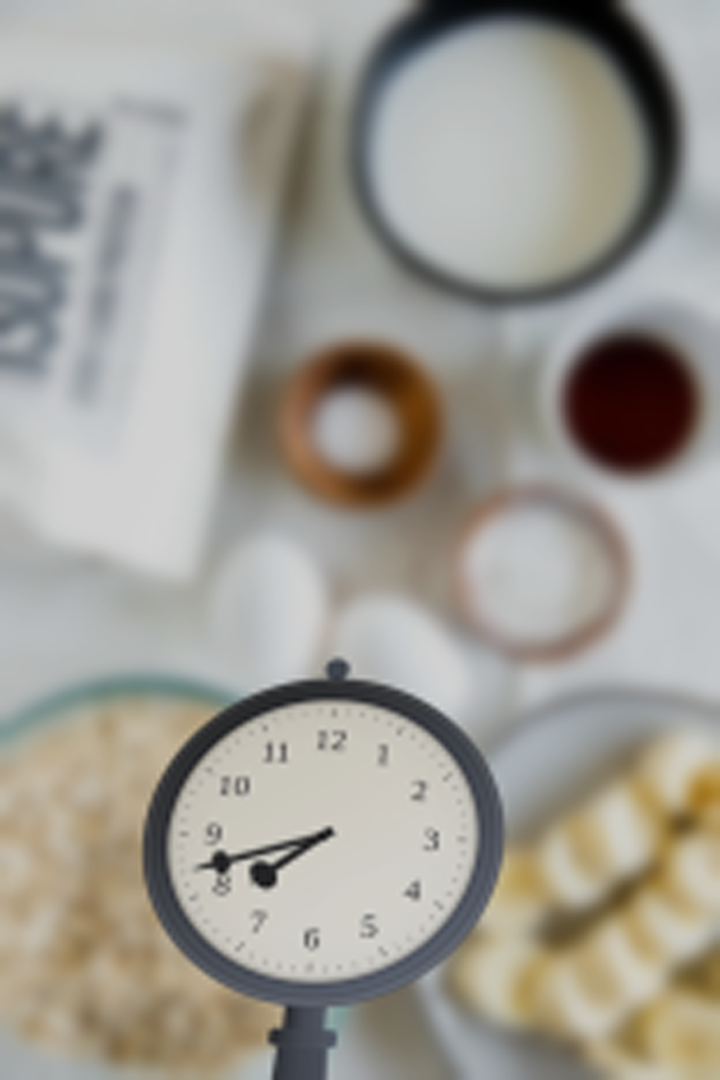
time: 7:42
